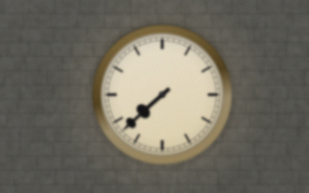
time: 7:38
